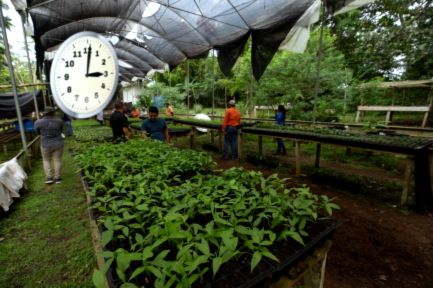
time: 3:01
